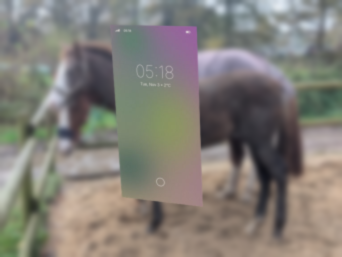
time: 5:18
